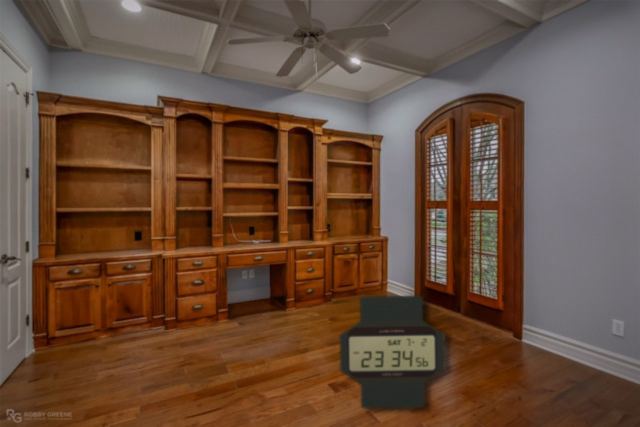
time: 23:34
